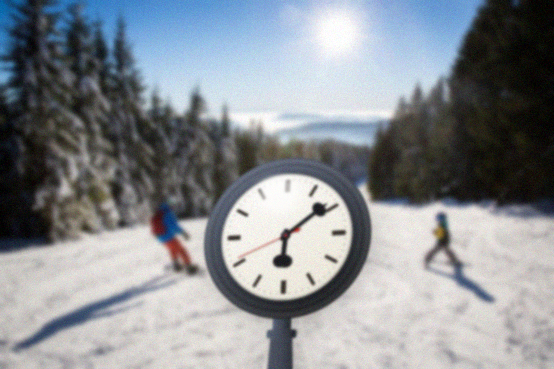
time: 6:08:41
